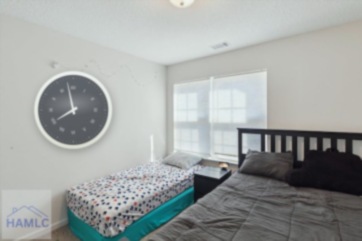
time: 7:58
